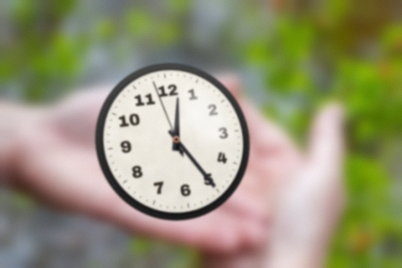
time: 12:24:58
